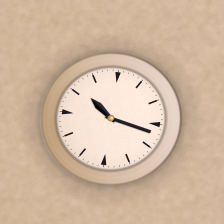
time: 10:17
